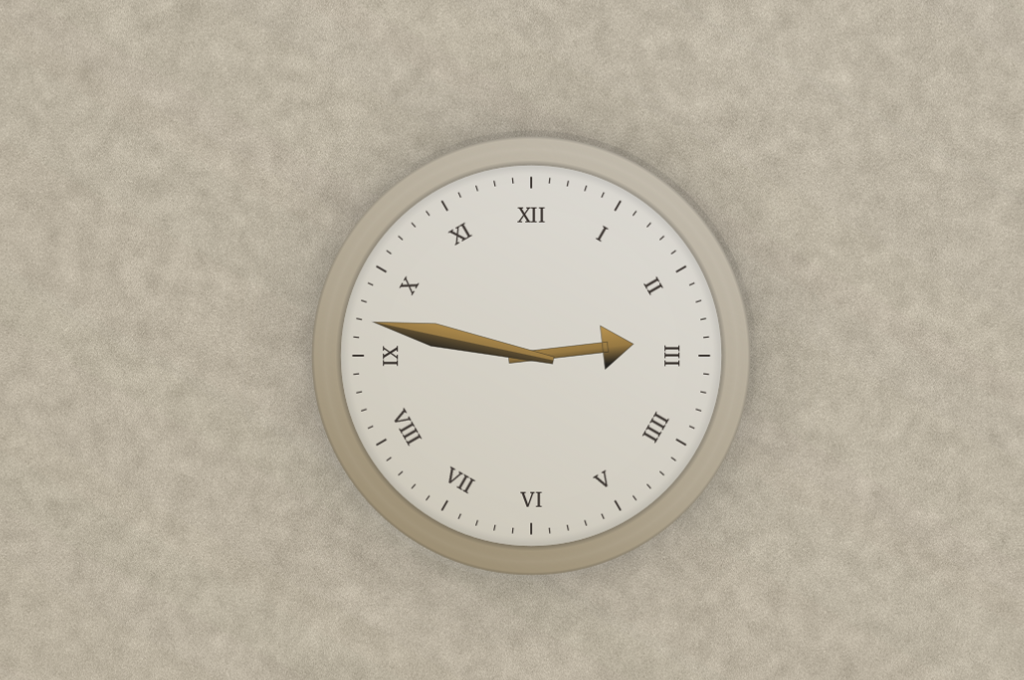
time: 2:47
